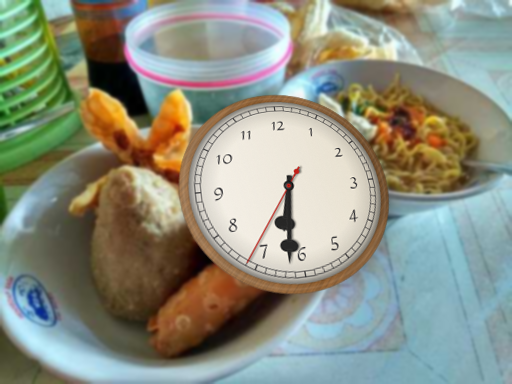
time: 6:31:36
